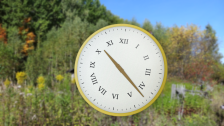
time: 10:22
